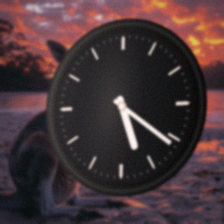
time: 5:21
